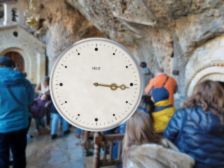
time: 3:16
